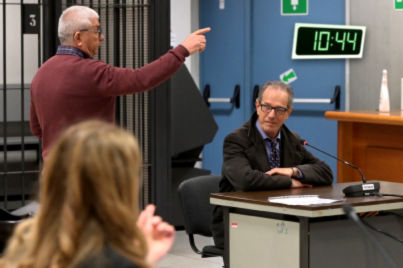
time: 10:44
